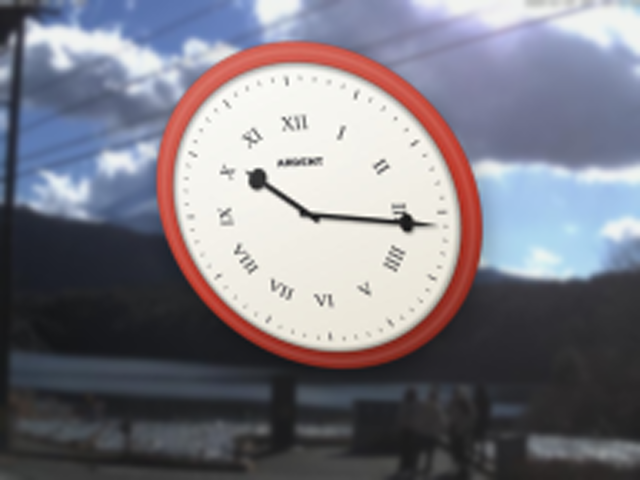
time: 10:16
